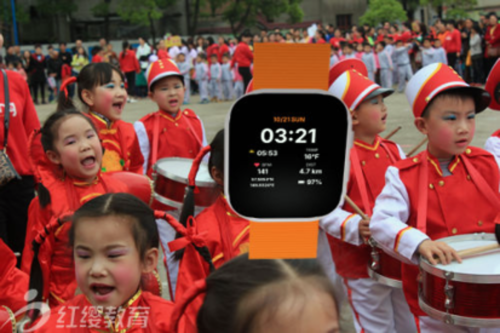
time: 3:21
